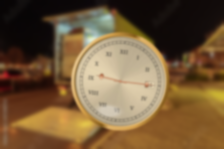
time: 9:15
